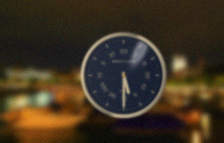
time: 5:30
